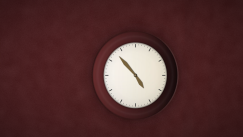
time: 4:53
